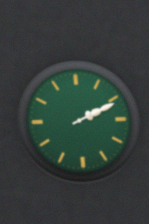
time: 2:11
